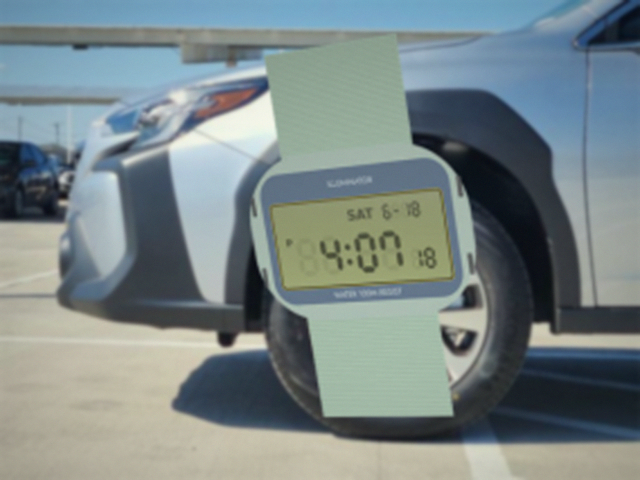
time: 4:07:18
